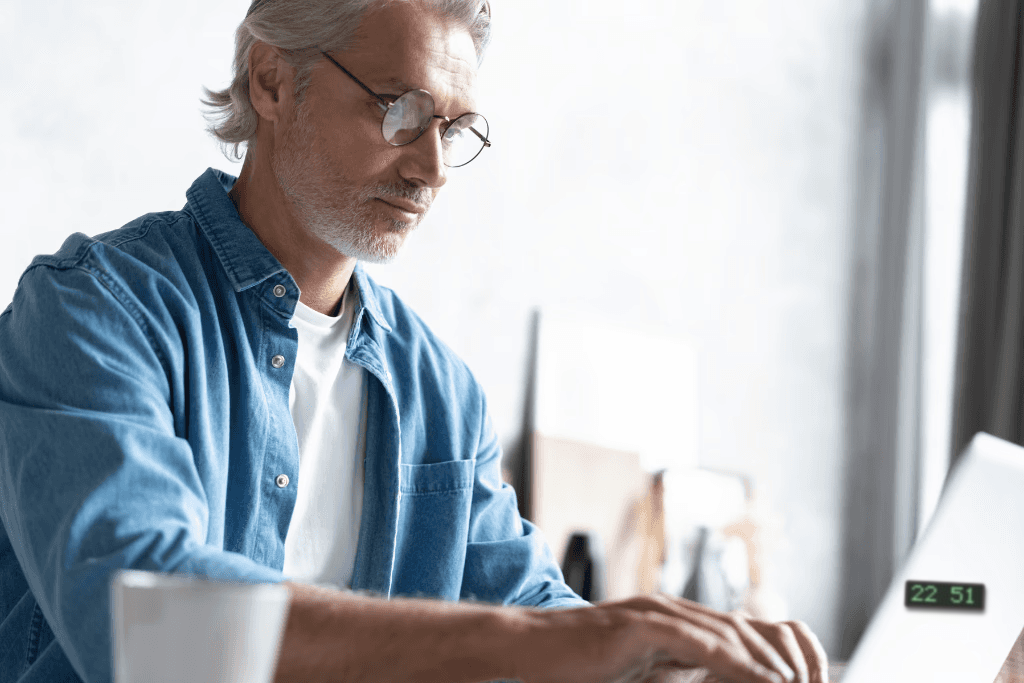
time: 22:51
